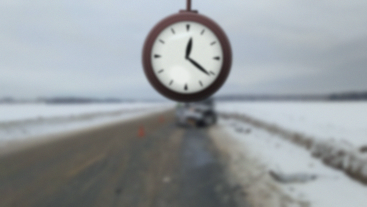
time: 12:21
